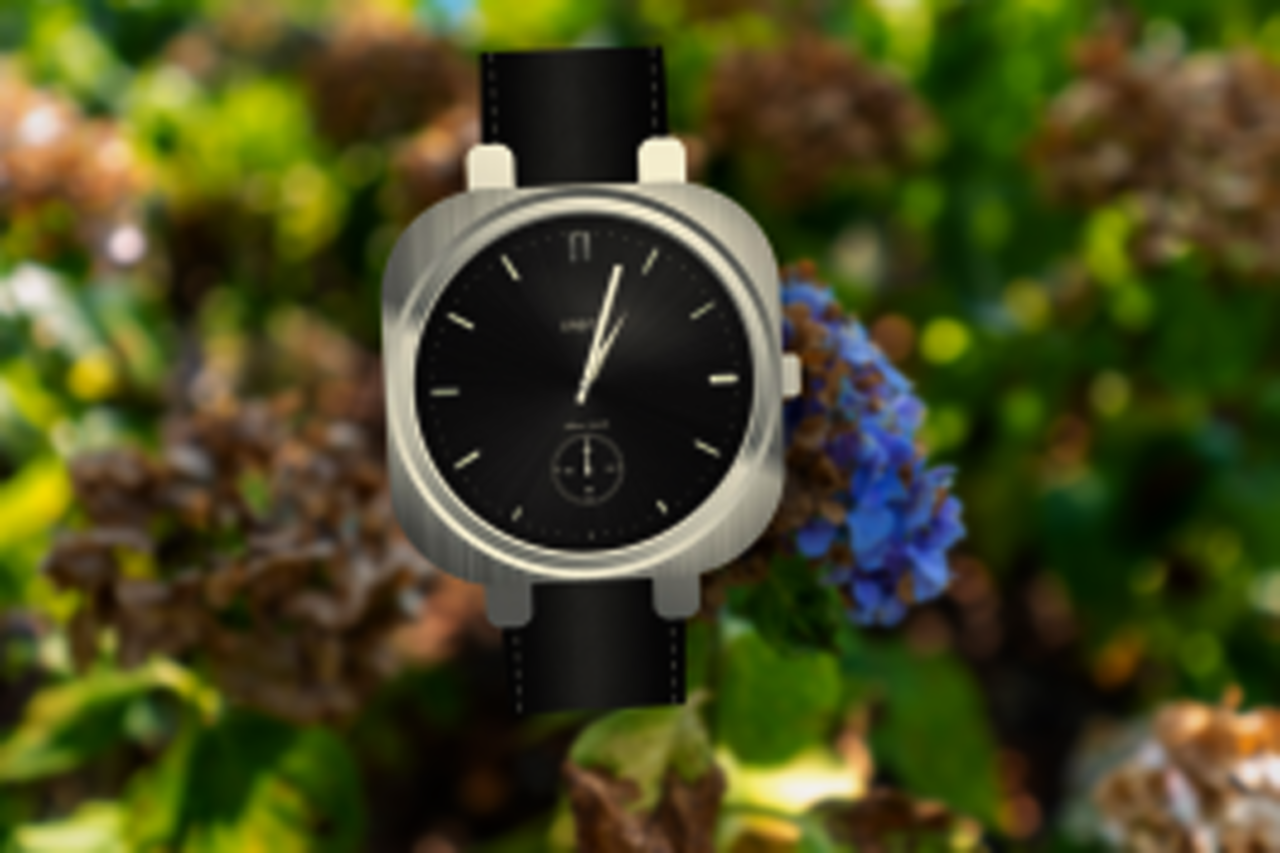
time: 1:03
